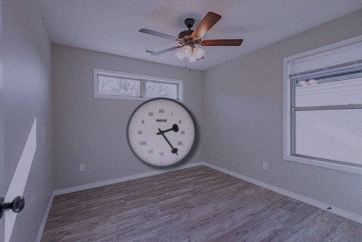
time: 2:24
